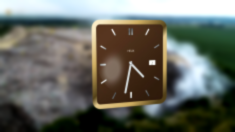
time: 4:32
